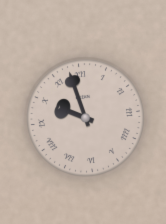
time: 9:58
